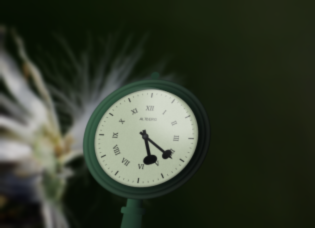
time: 5:21
